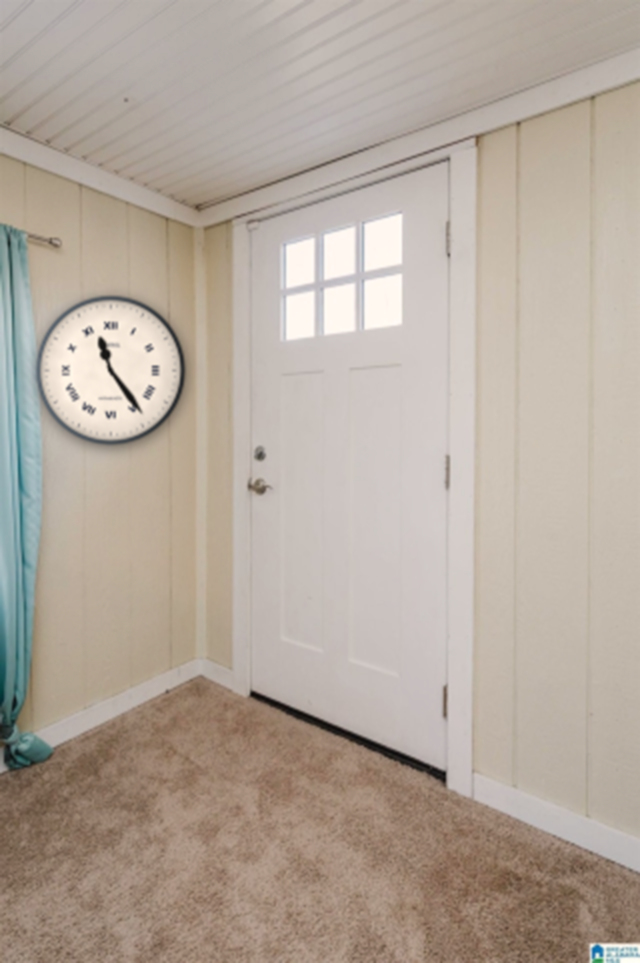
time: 11:24
